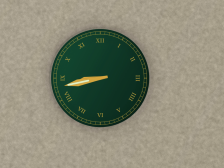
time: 8:43
